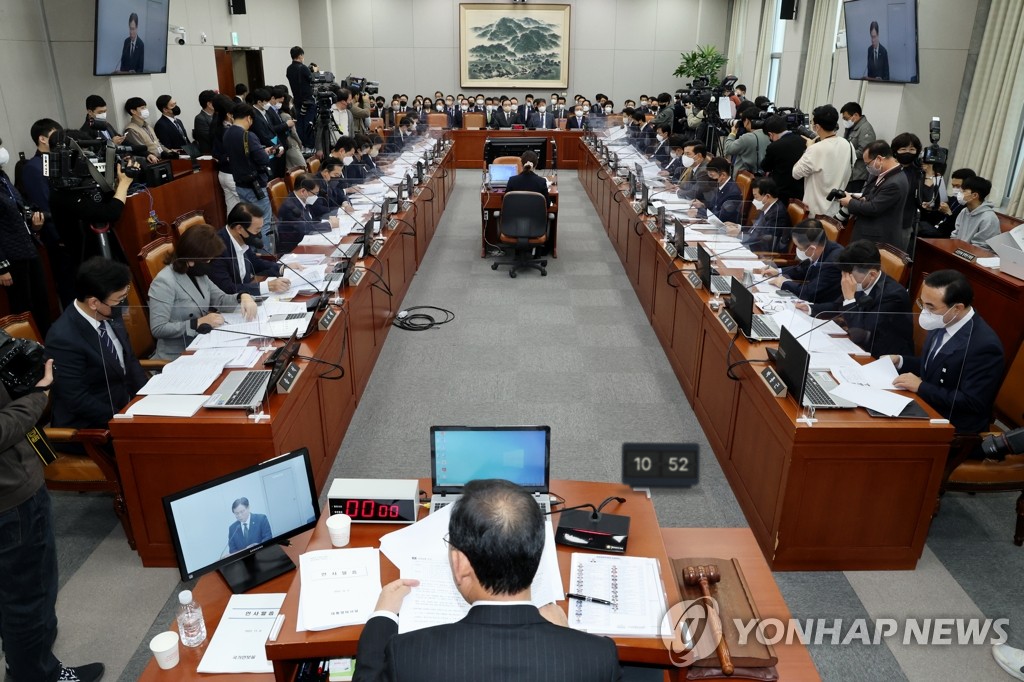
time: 10:52
